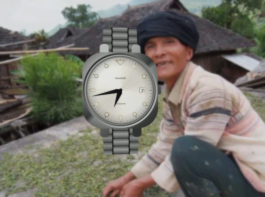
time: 6:43
